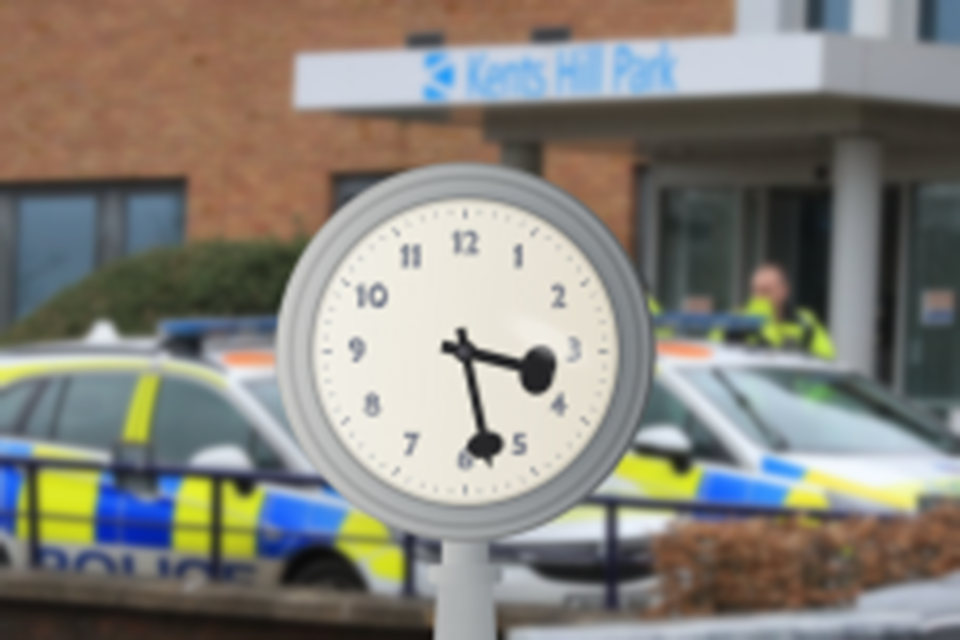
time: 3:28
